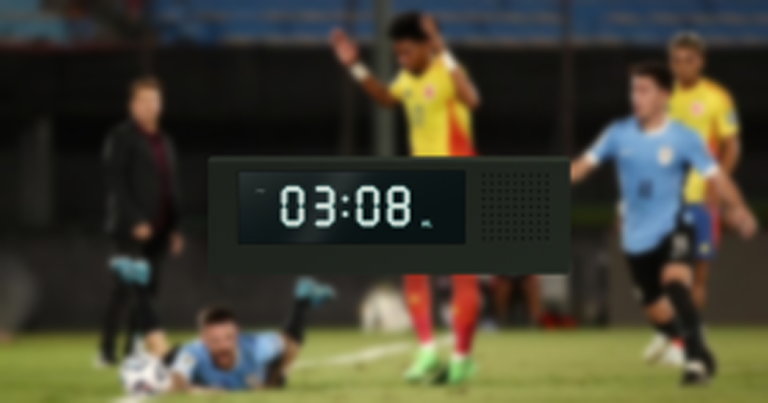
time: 3:08
